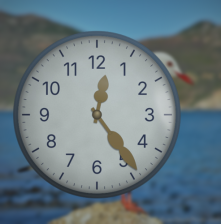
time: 12:24
